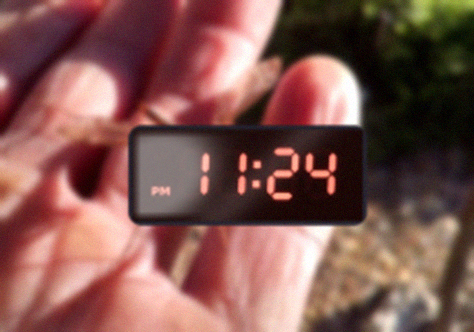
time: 11:24
